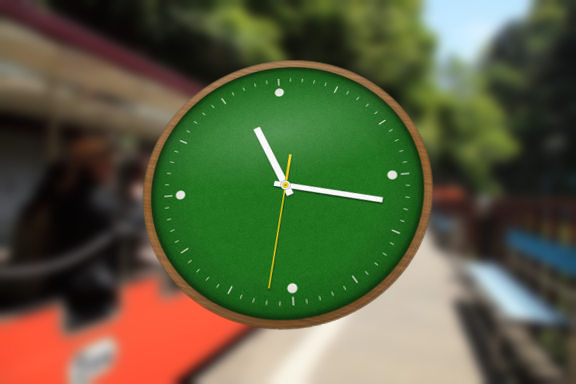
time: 11:17:32
